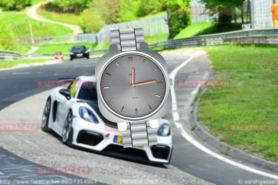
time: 12:14
